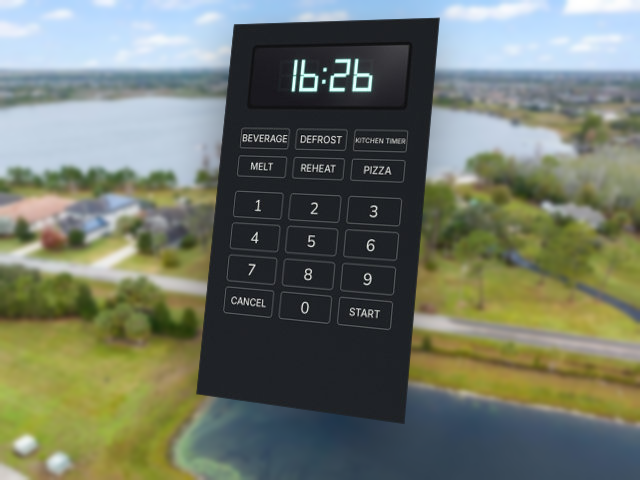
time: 16:26
